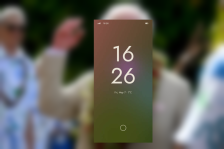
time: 16:26
